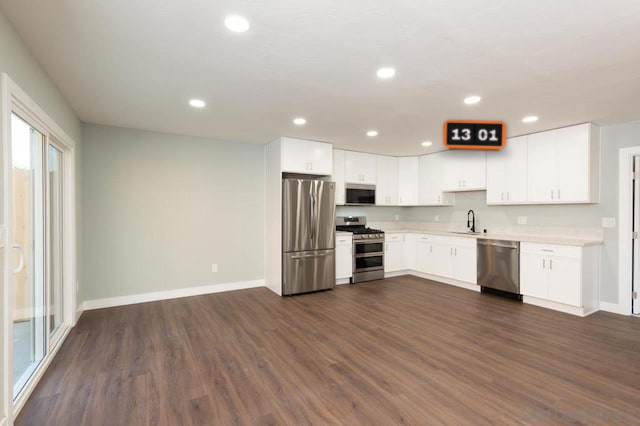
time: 13:01
